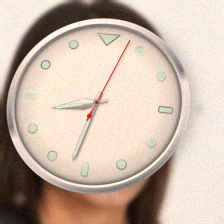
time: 8:32:03
